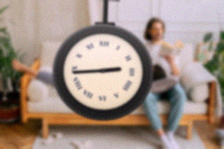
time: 2:44
